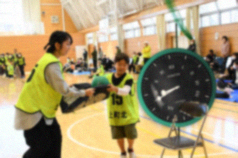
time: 8:42
